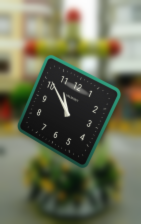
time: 10:51
